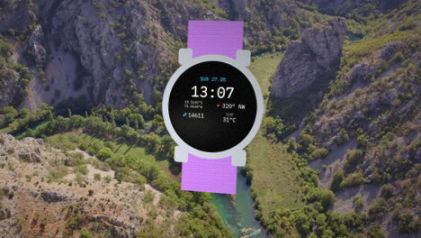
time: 13:07
